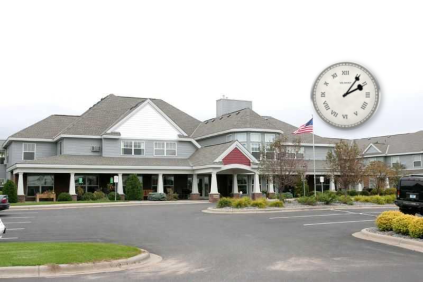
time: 2:06
